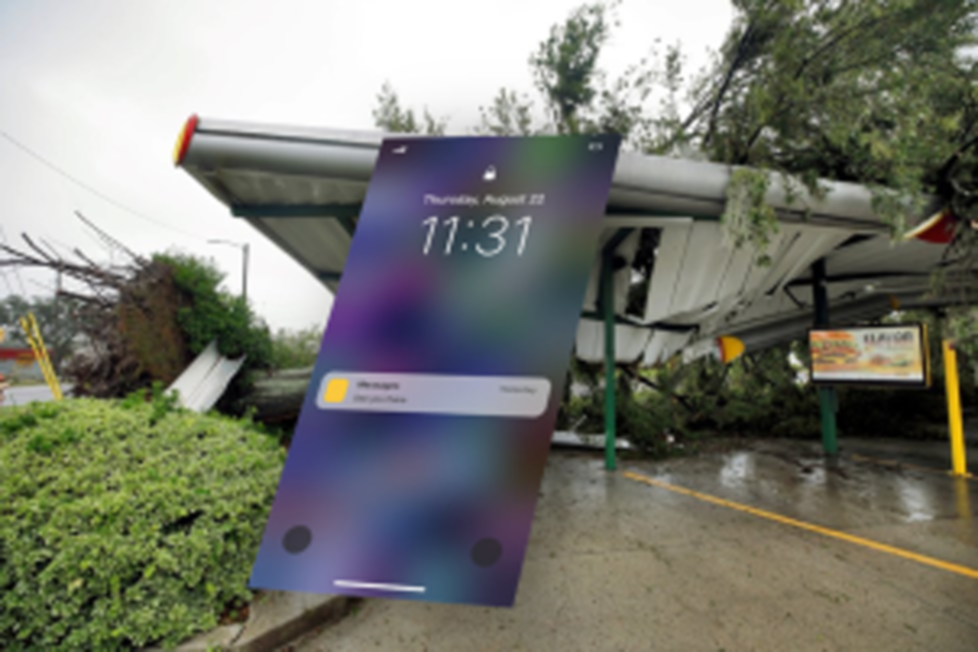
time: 11:31
